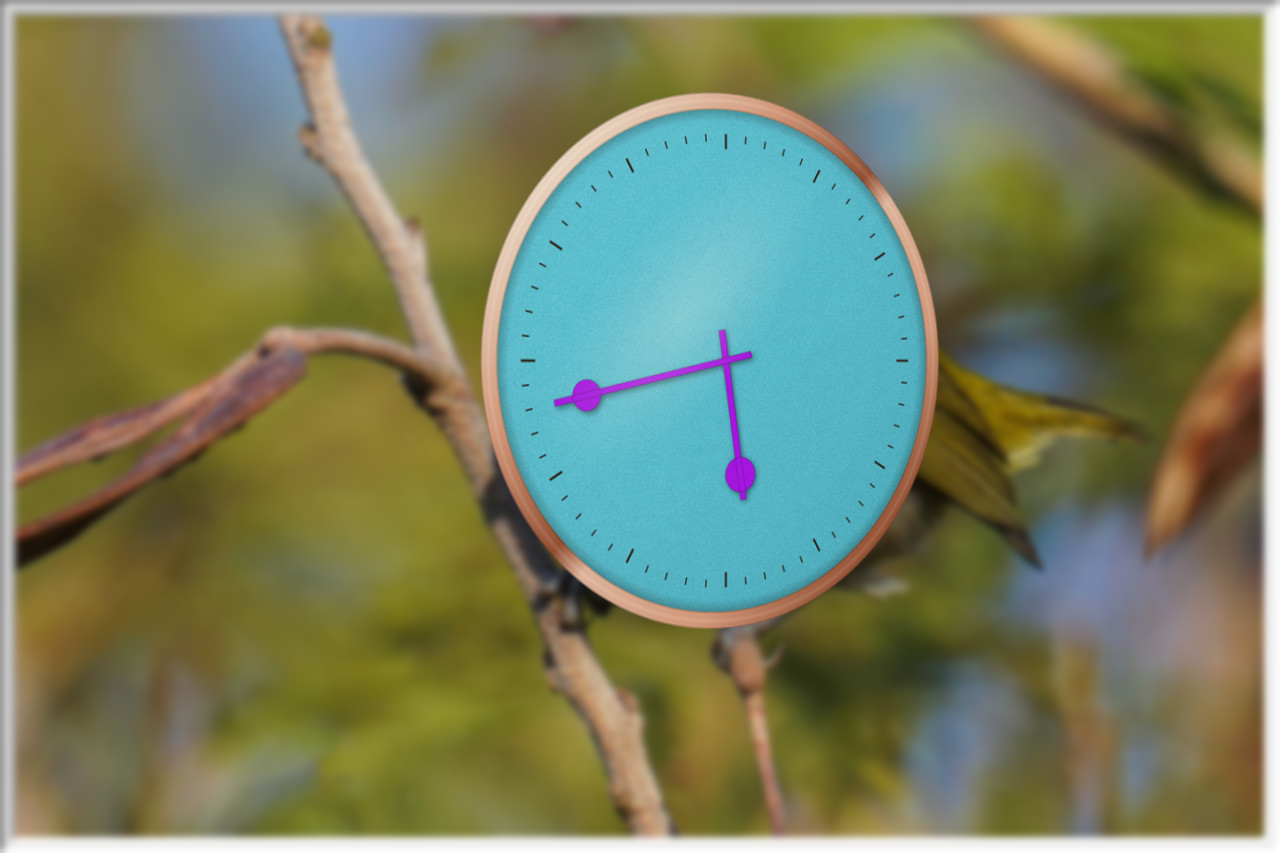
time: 5:43
